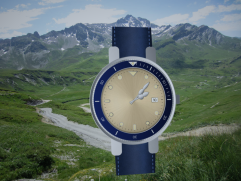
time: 2:07
